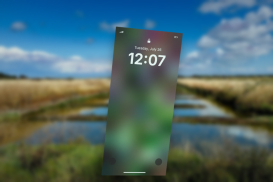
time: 12:07
